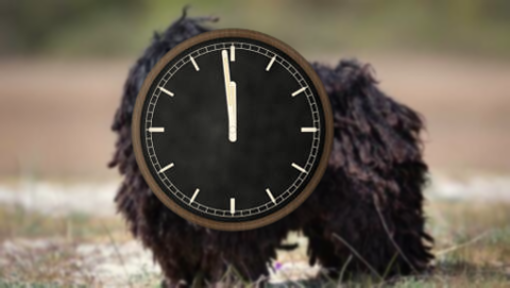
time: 11:59
